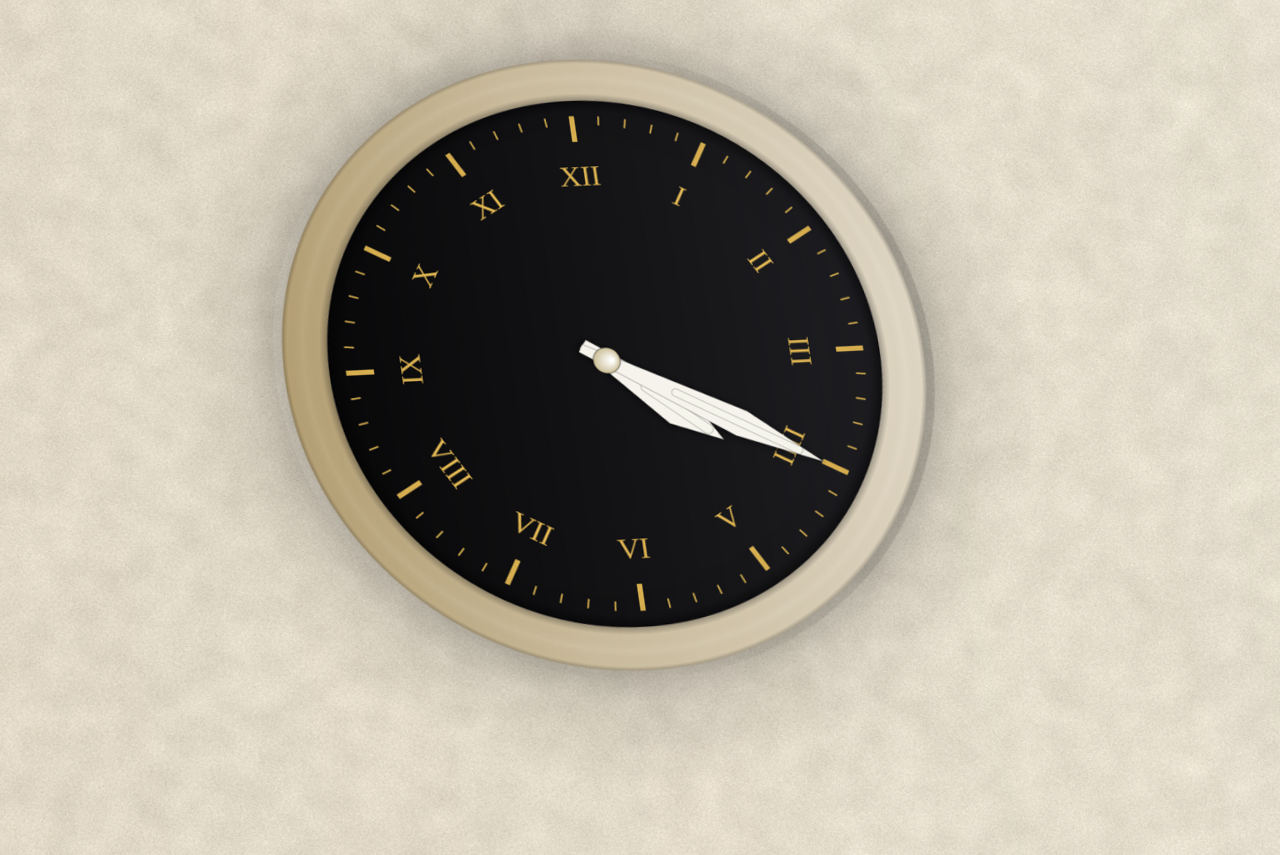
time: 4:20
